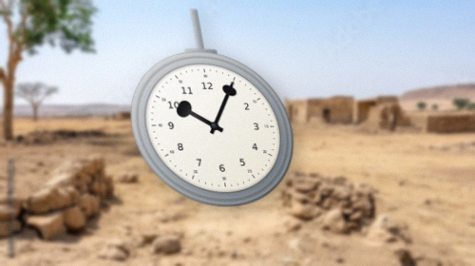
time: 10:05
